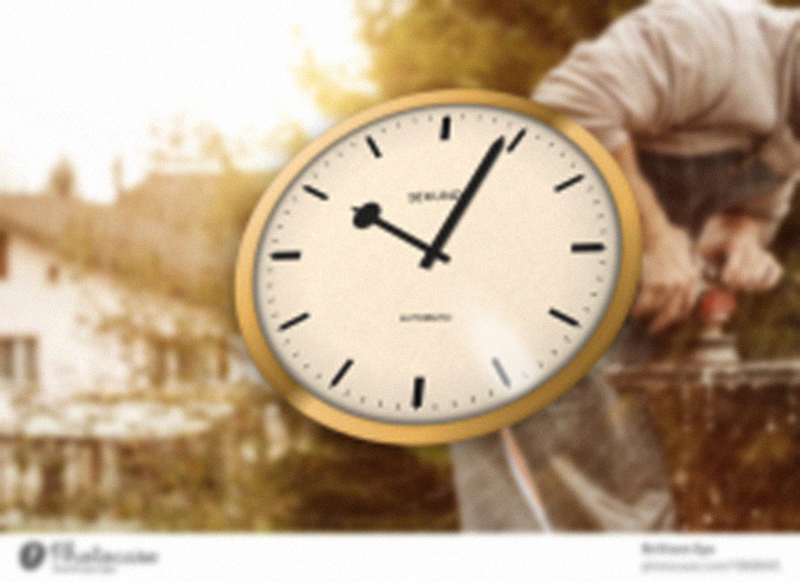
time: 10:04
